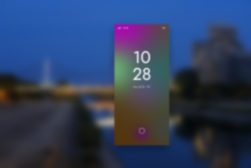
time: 10:28
